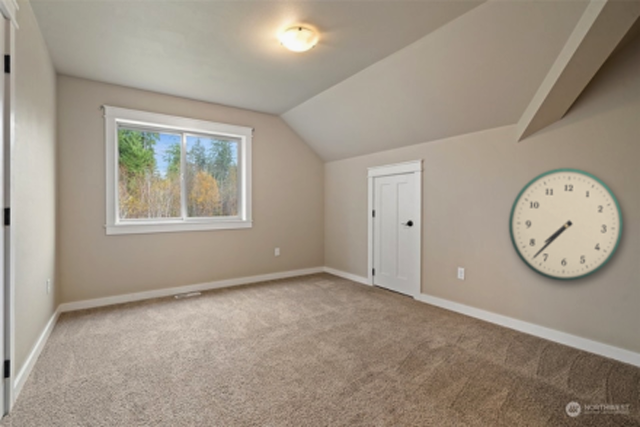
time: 7:37
